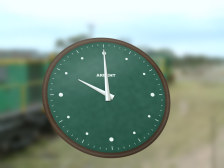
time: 10:00
